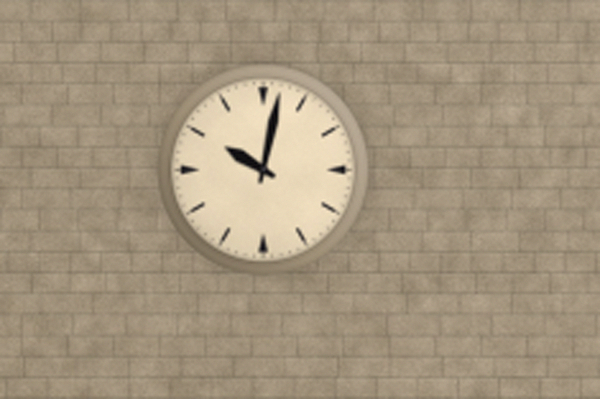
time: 10:02
